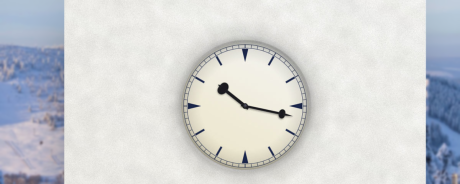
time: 10:17
